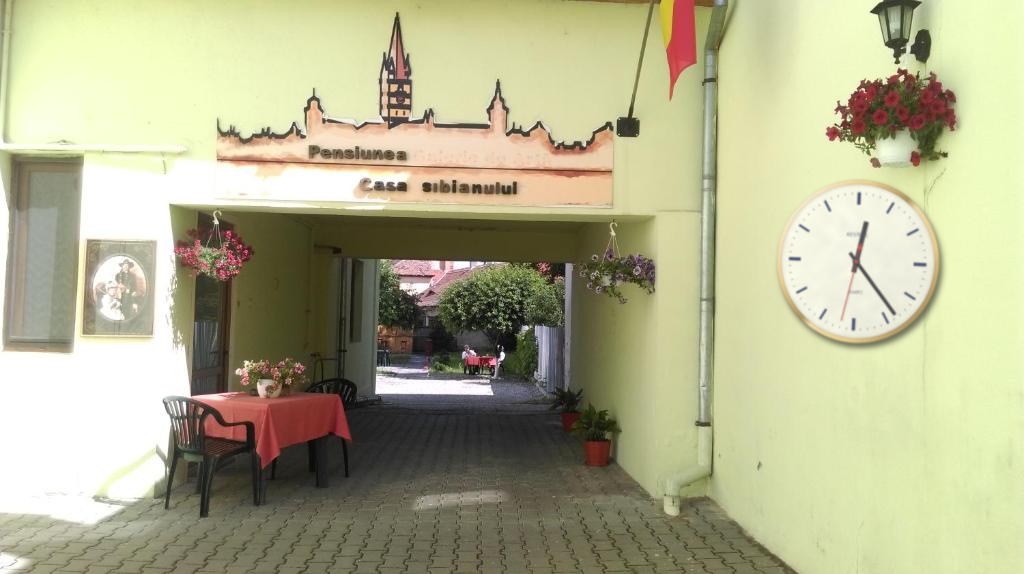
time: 12:23:32
